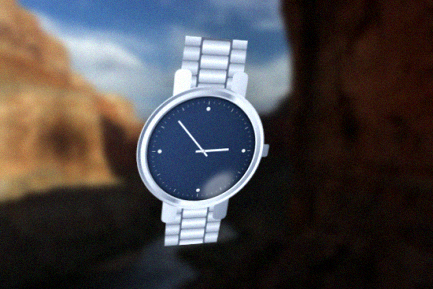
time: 2:53
